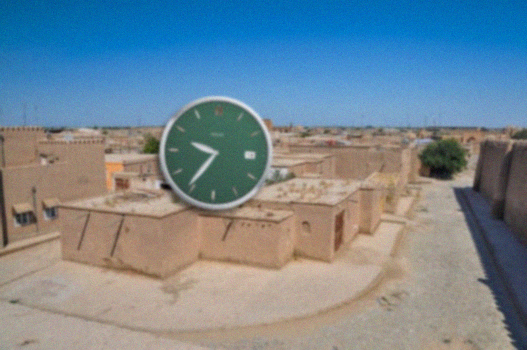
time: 9:36
